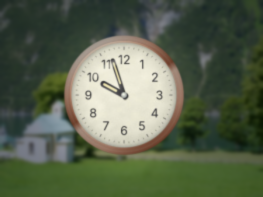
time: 9:57
